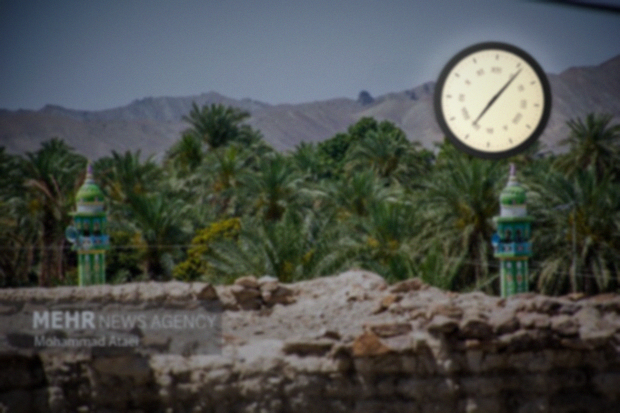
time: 7:06
